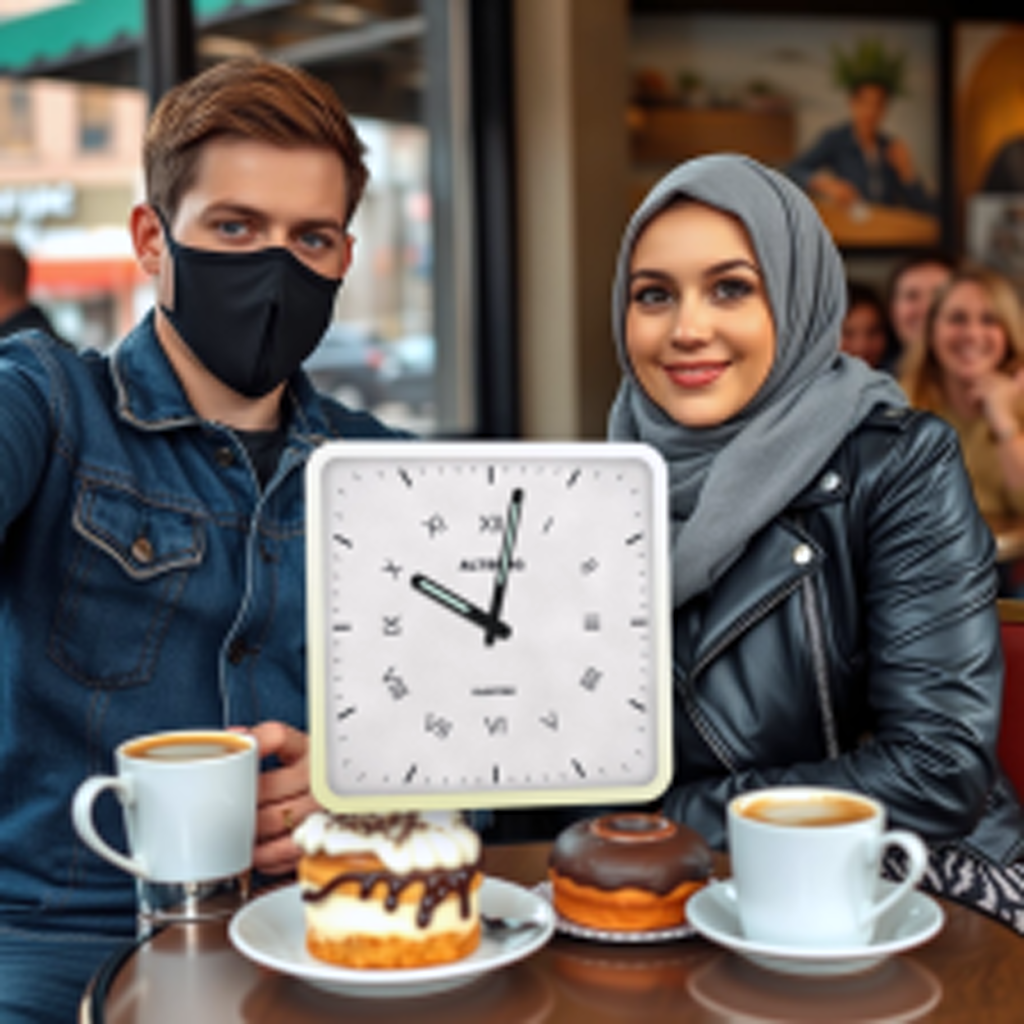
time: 10:02
